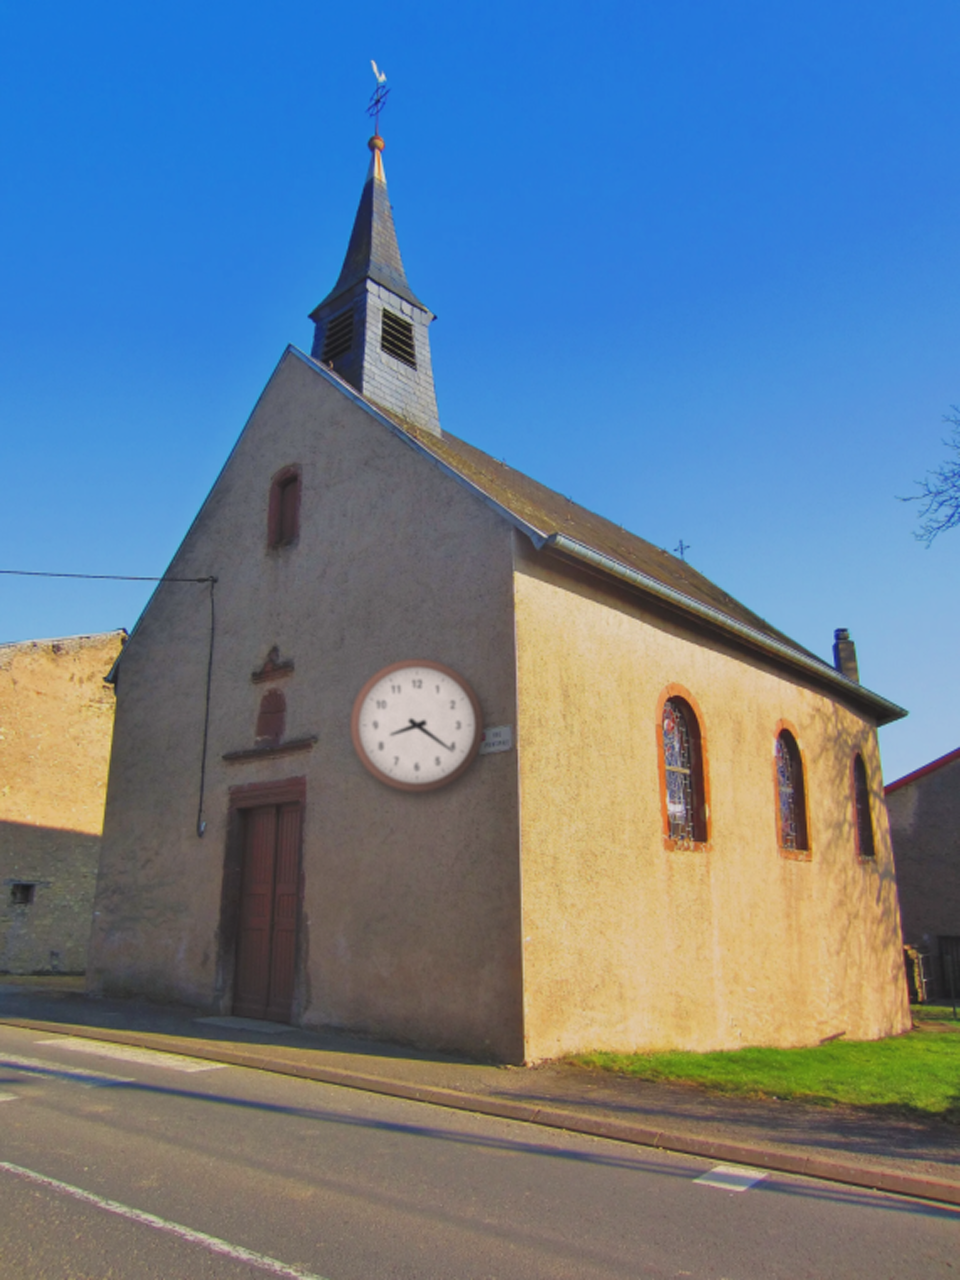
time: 8:21
